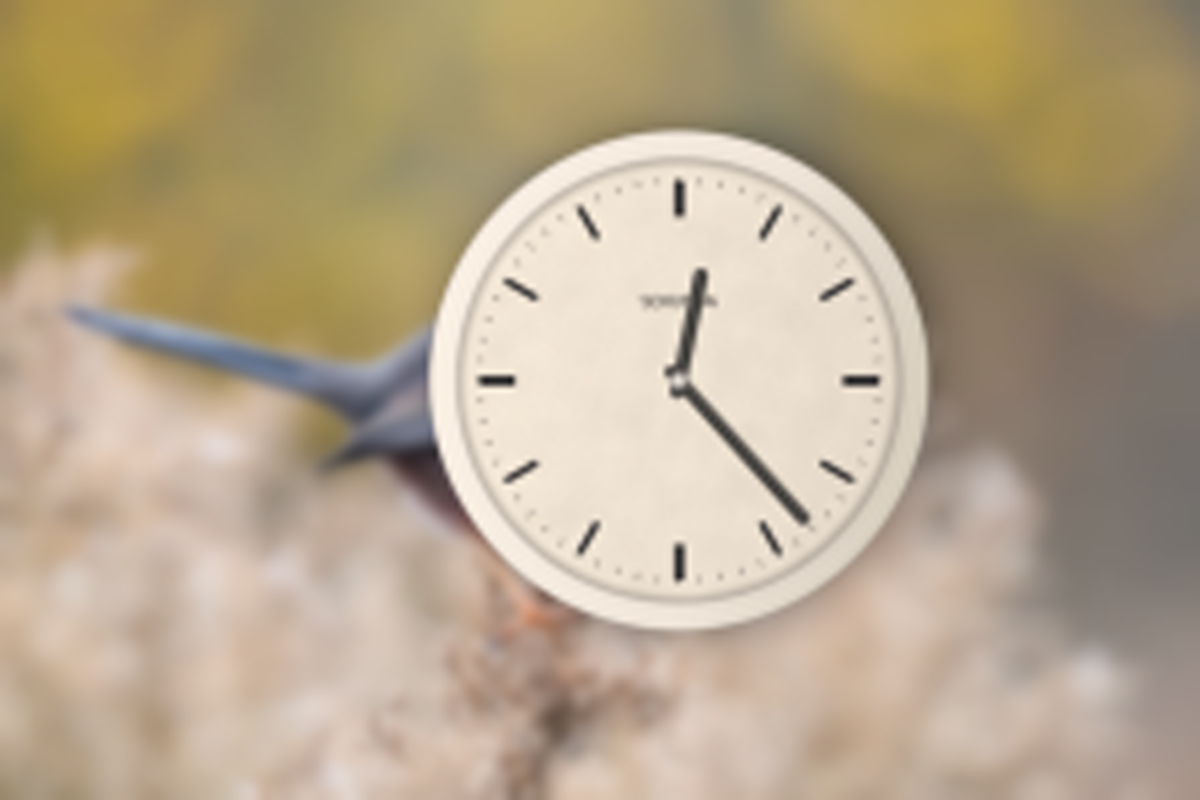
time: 12:23
